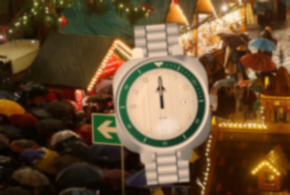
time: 12:00
